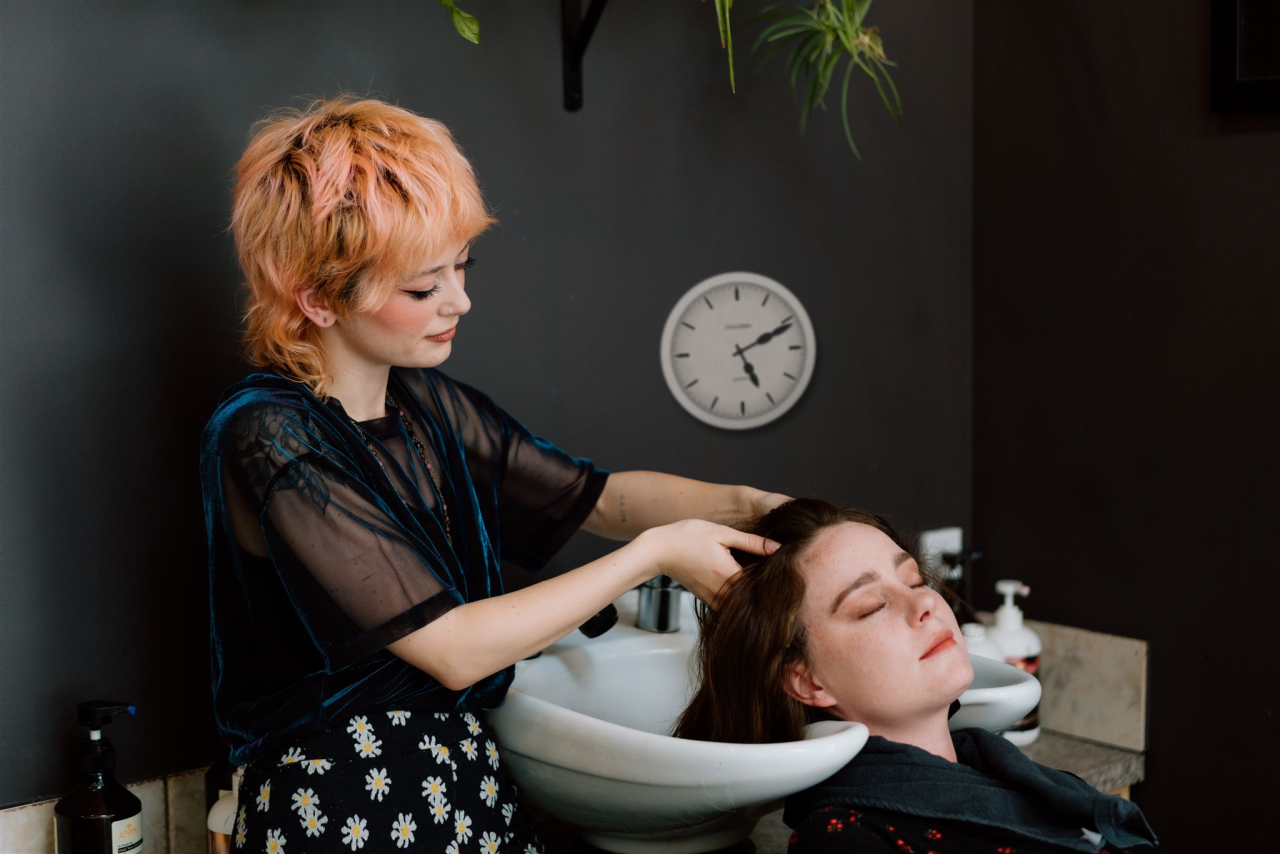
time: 5:11
